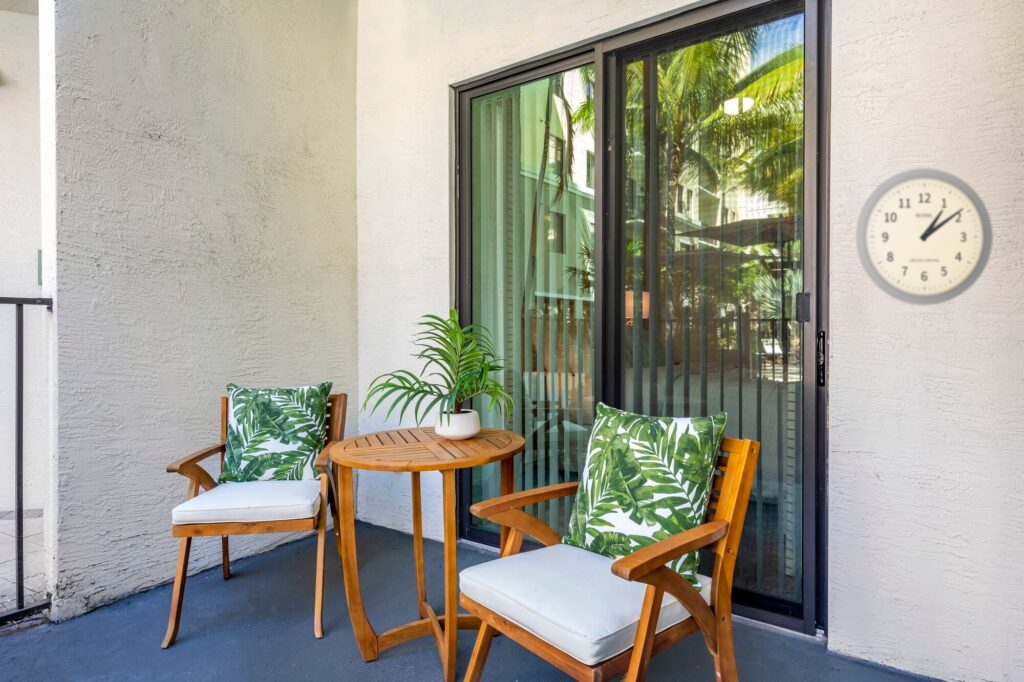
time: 1:09
